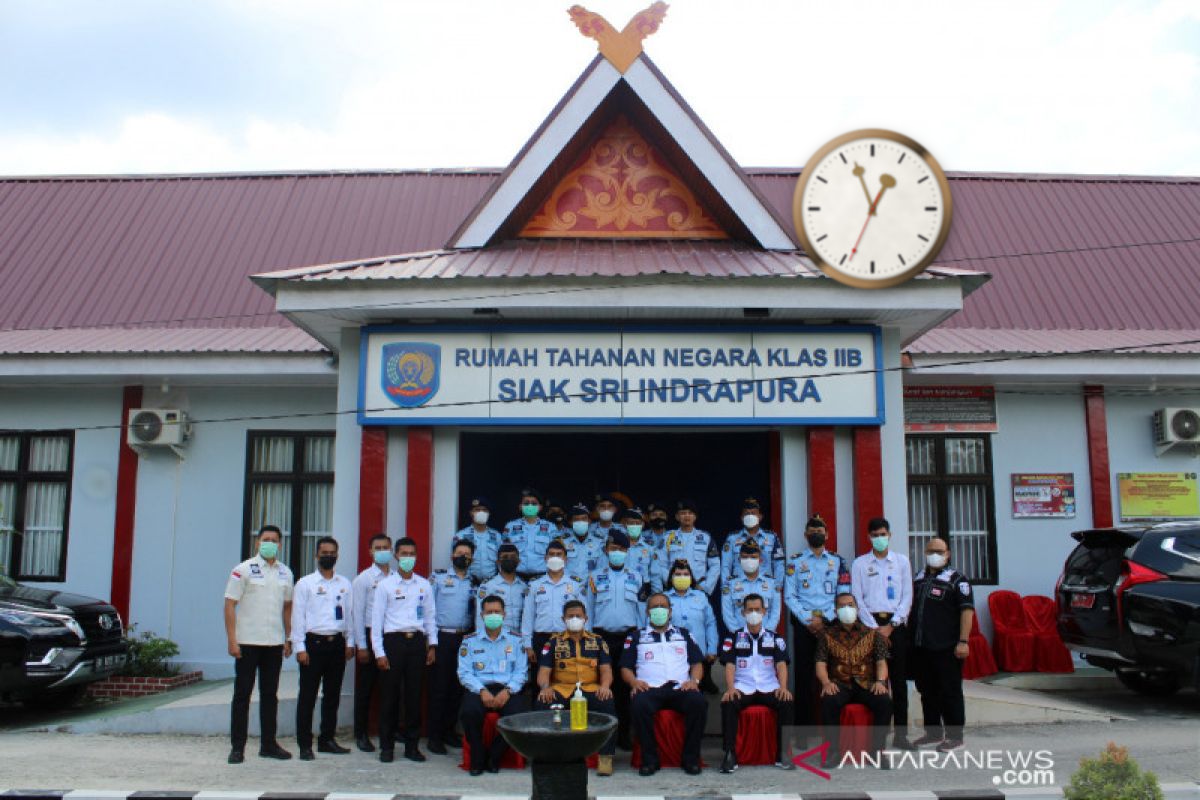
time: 12:56:34
